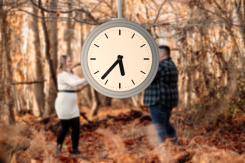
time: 5:37
